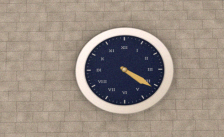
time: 4:21
